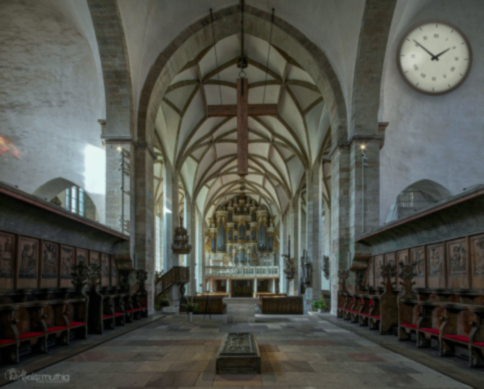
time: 1:51
